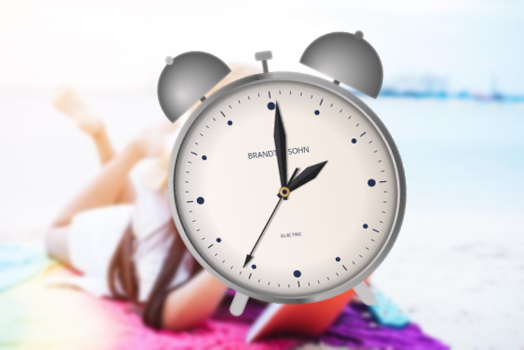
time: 2:00:36
